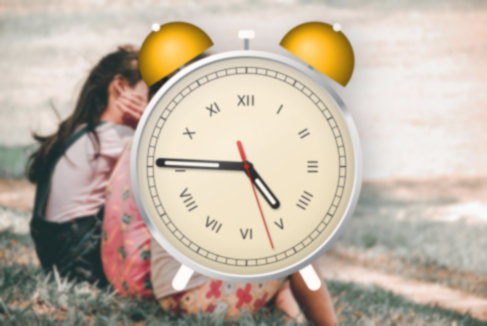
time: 4:45:27
